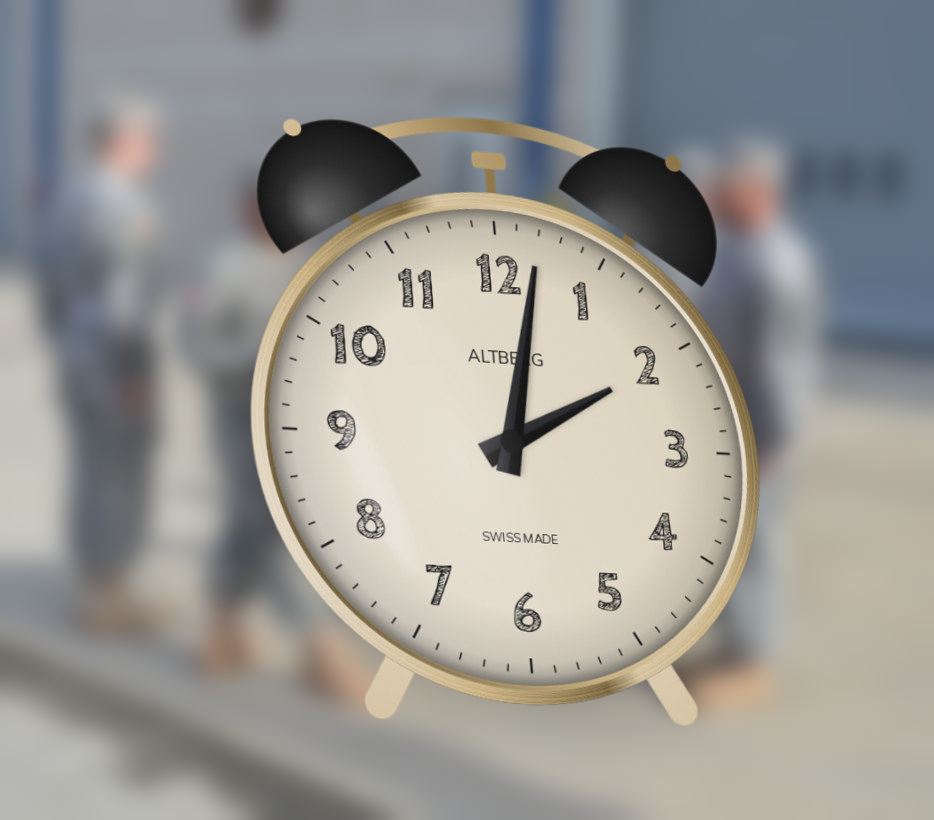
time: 2:02
